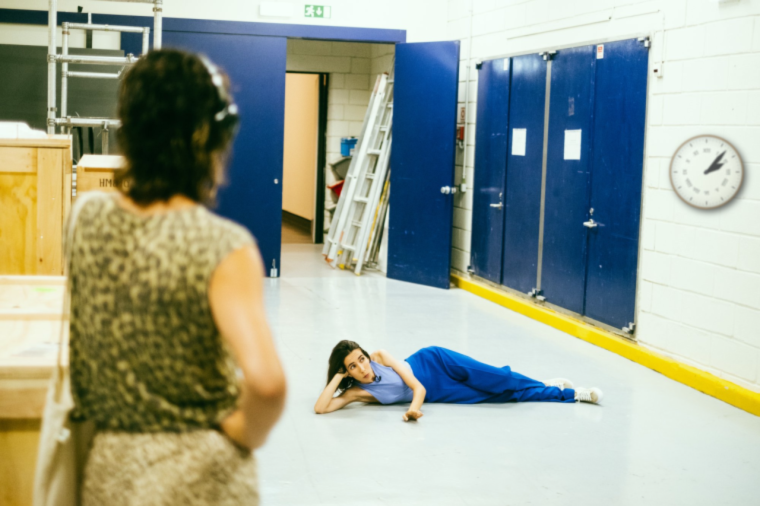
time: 2:07
